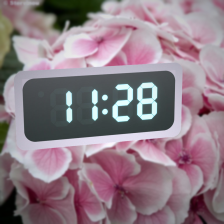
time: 11:28
